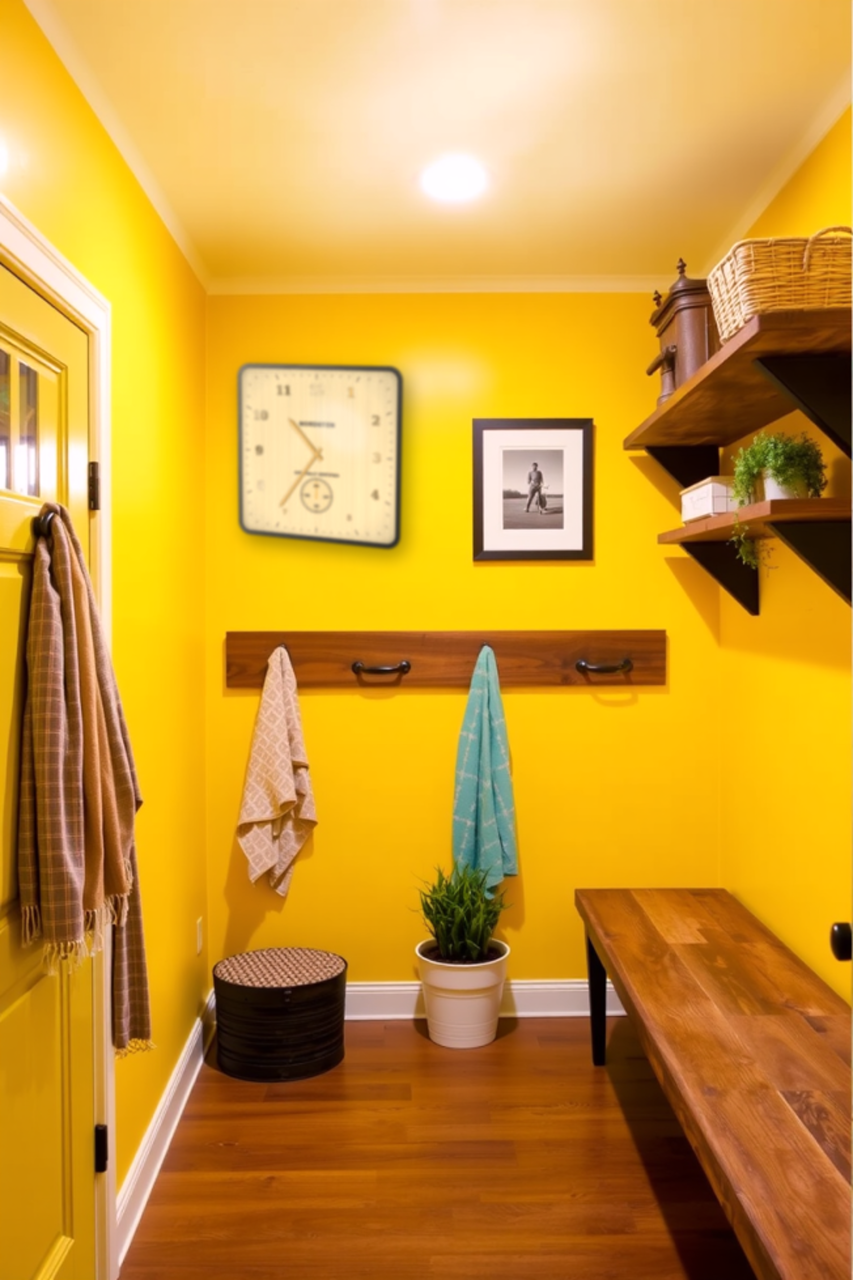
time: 10:36
